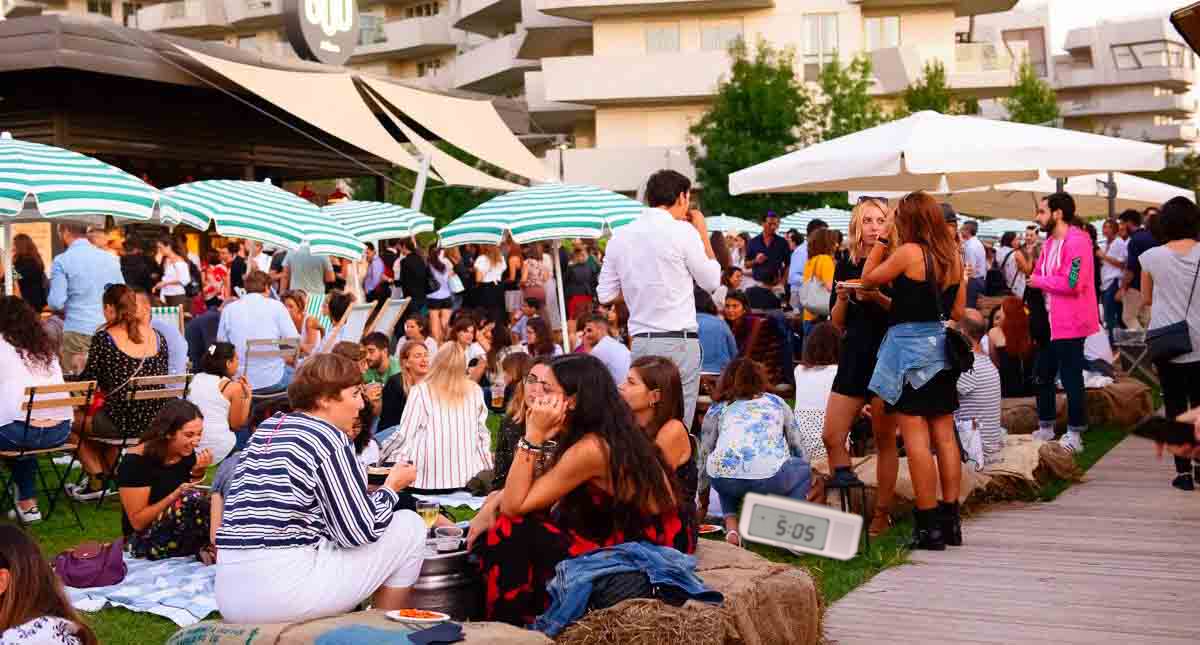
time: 5:05
